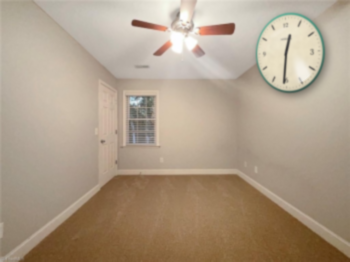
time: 12:31
